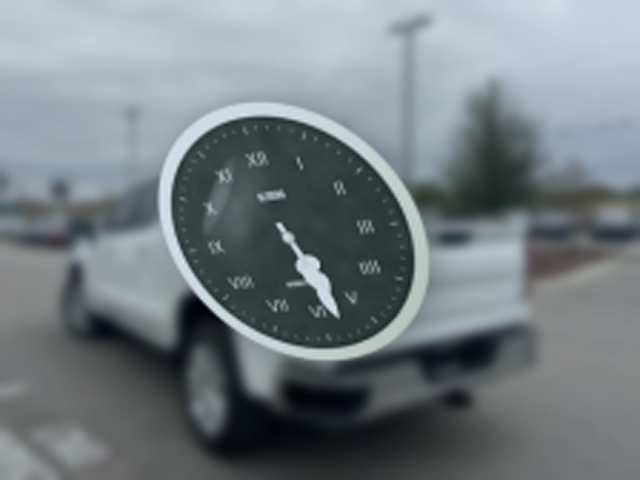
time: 5:28
